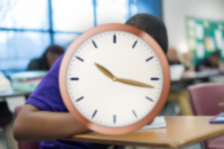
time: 10:17
